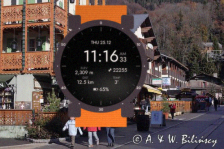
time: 11:16
